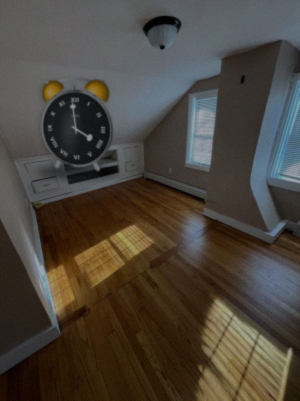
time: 3:59
